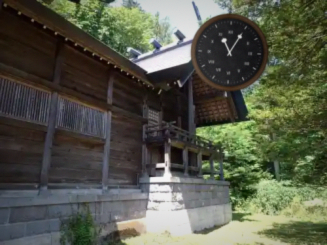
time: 11:05
